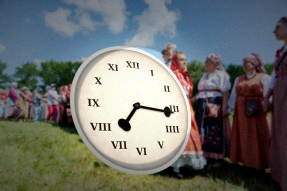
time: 7:16
